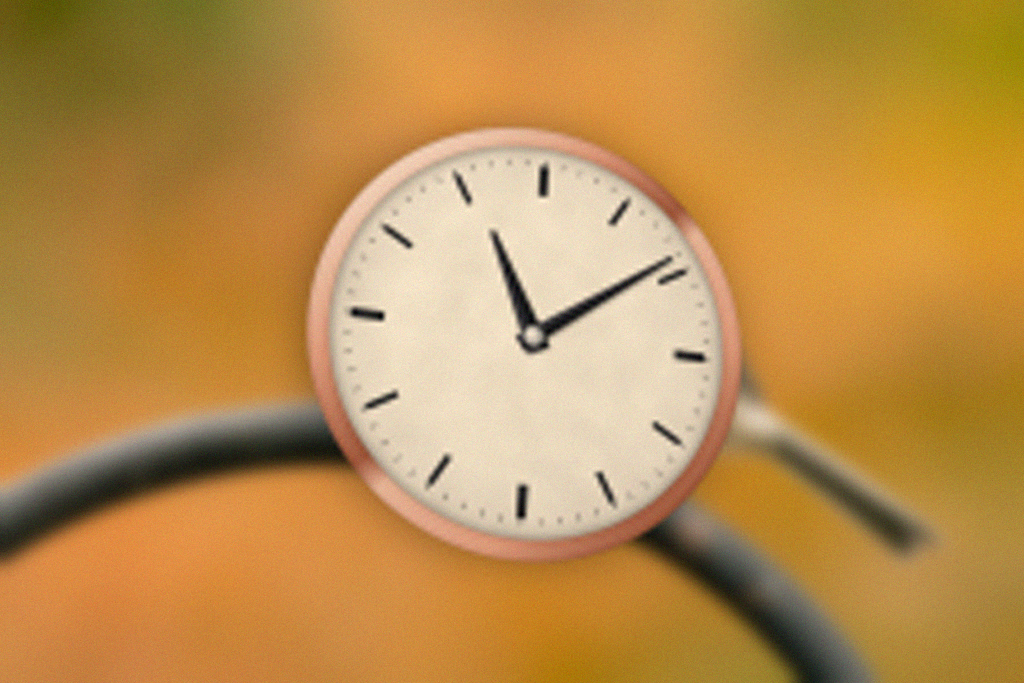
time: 11:09
